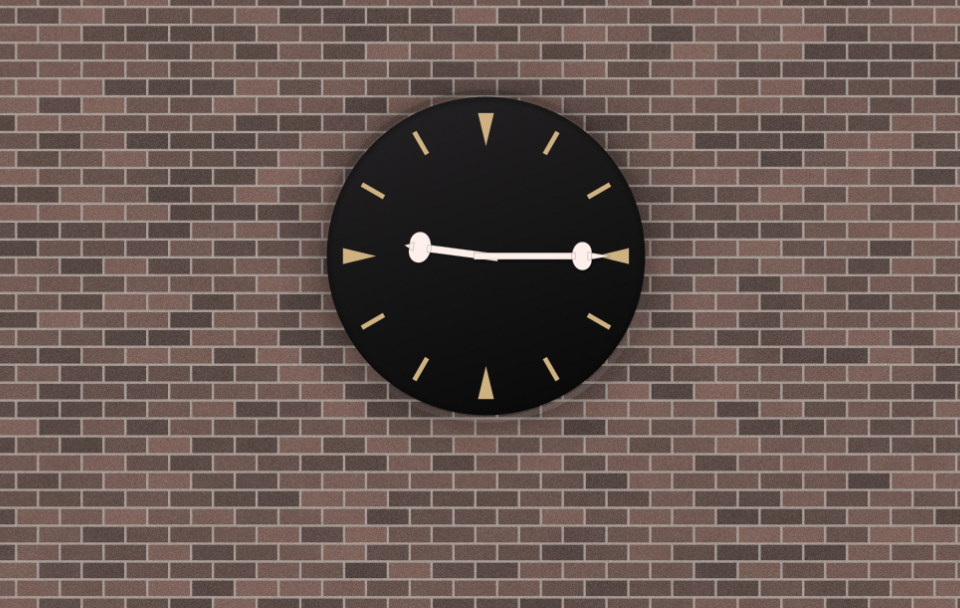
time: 9:15
